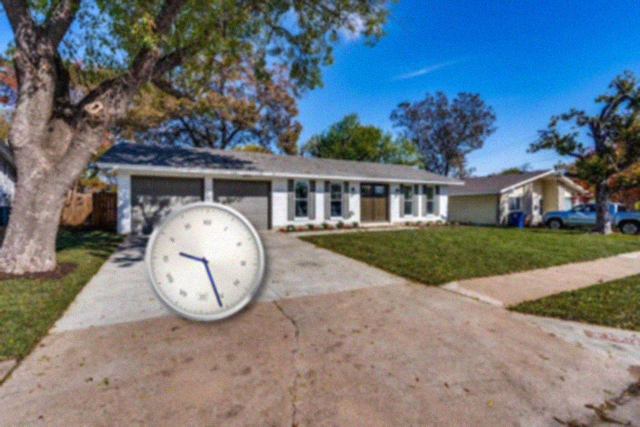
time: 9:26
